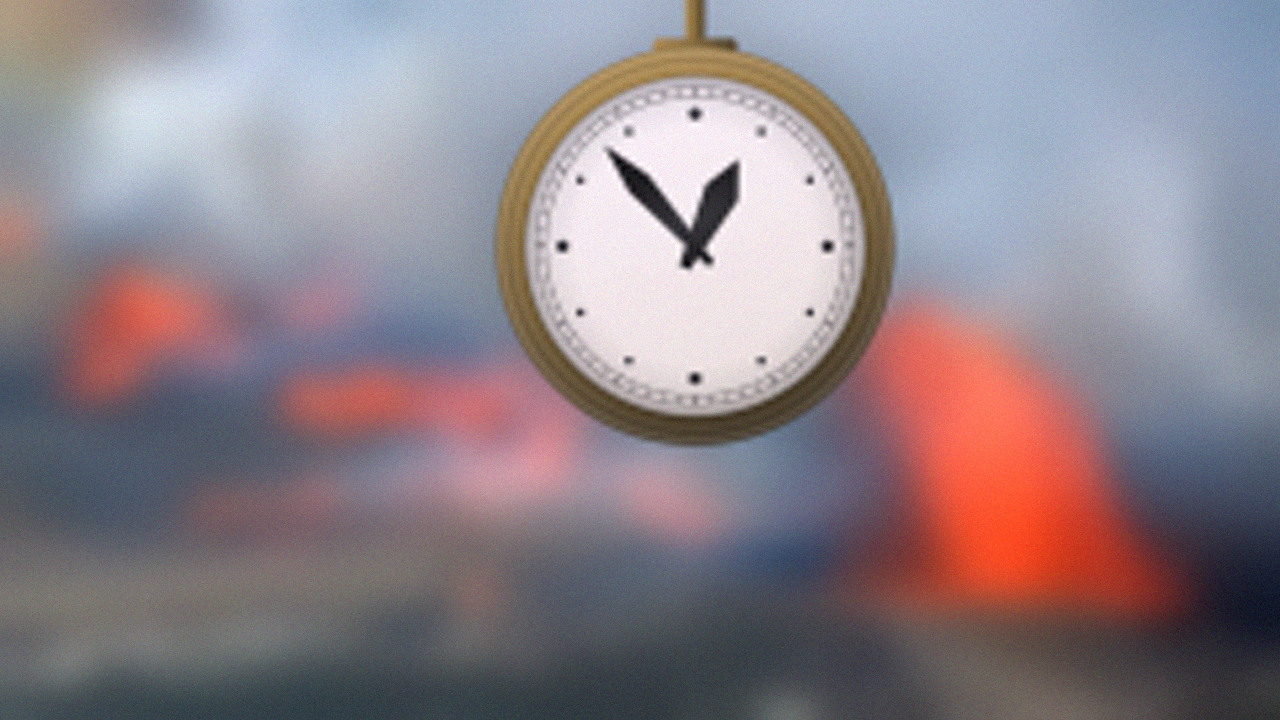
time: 12:53
